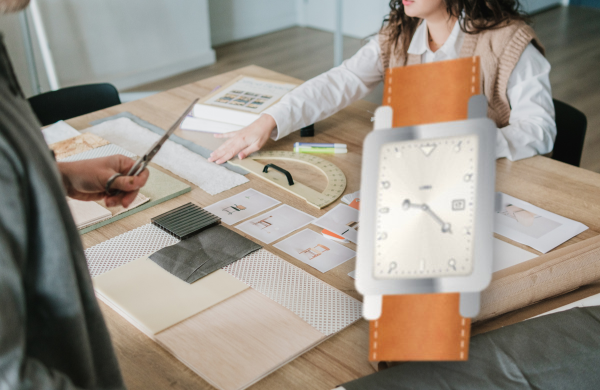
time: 9:22
